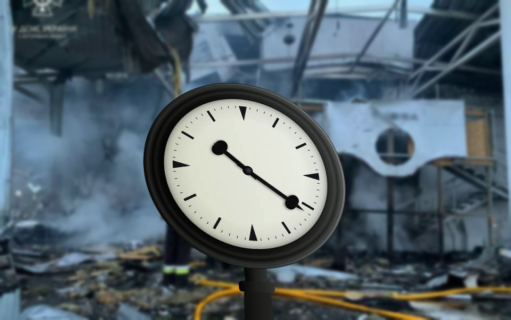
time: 10:21
